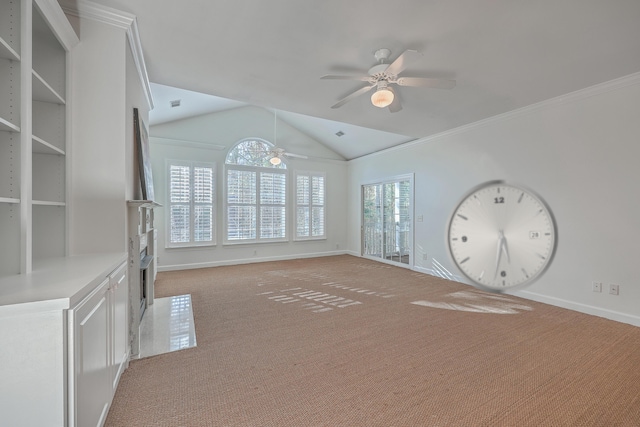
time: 5:32
